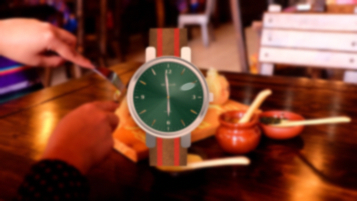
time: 5:59
